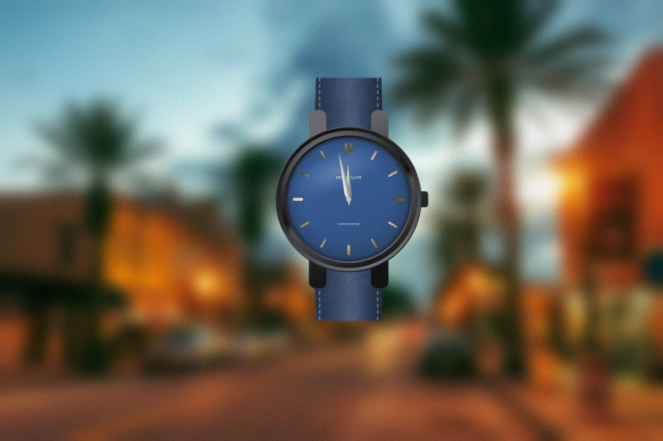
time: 11:58
